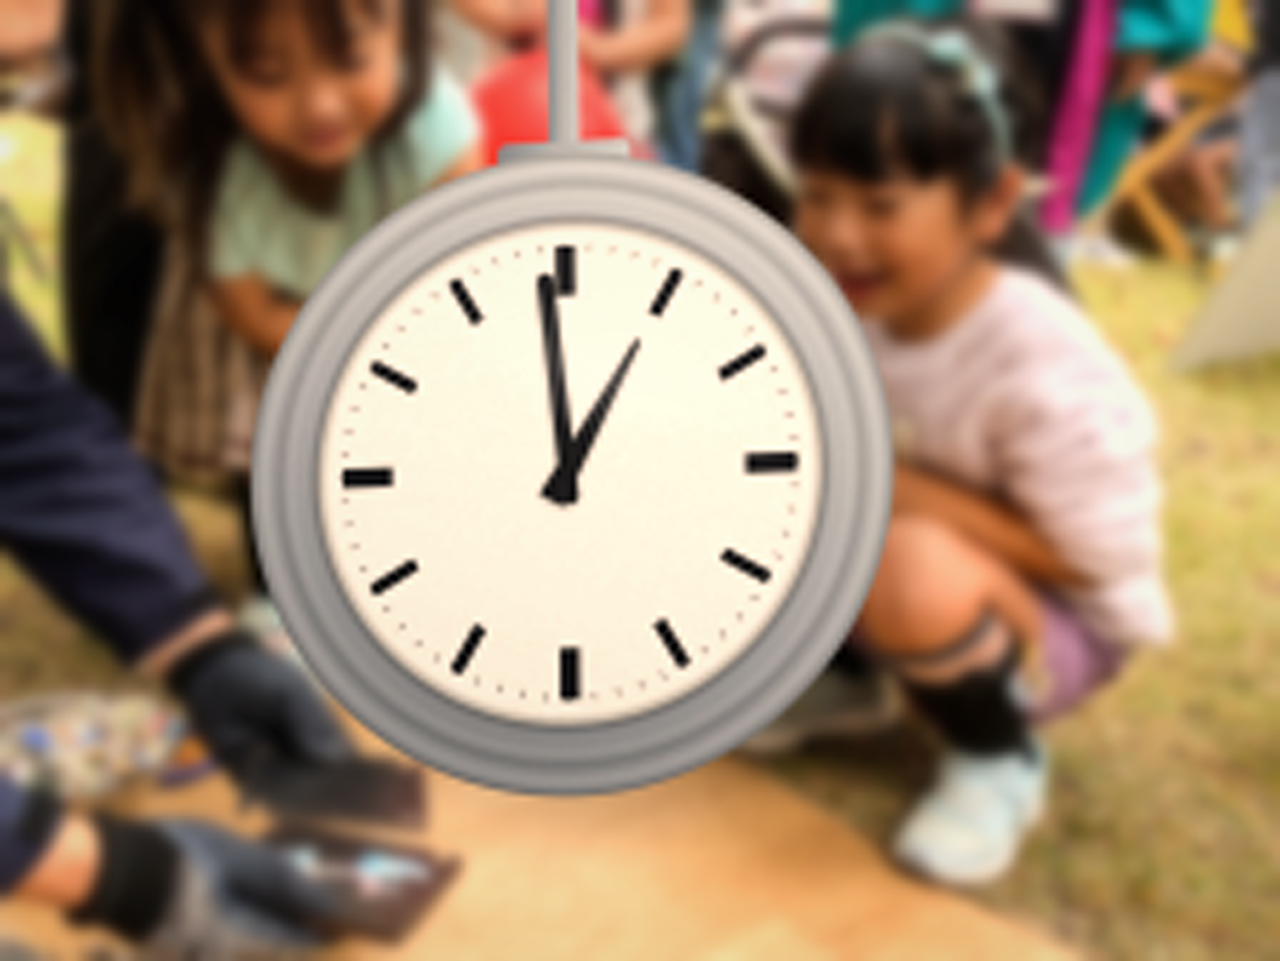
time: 12:59
